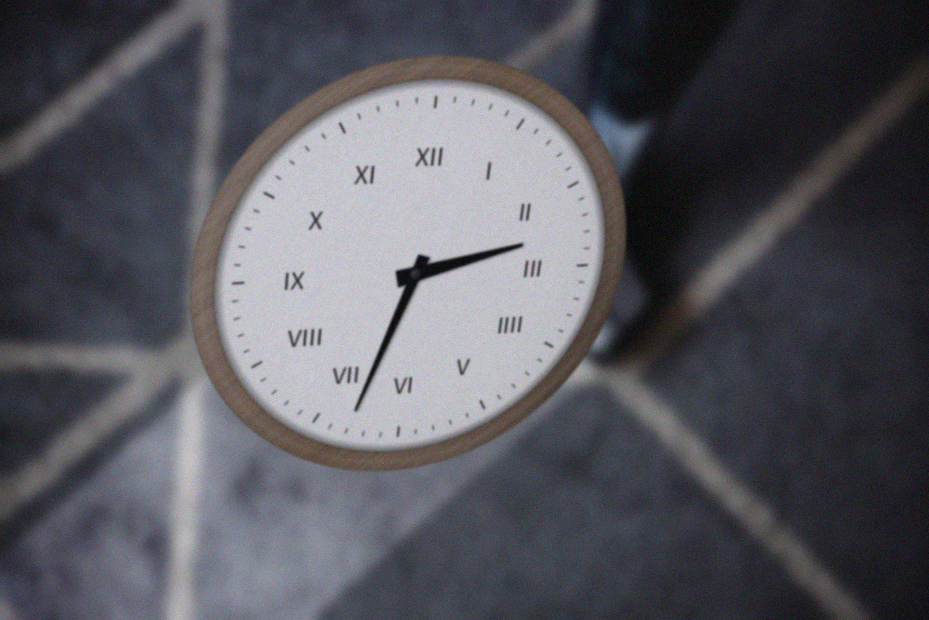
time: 2:33
